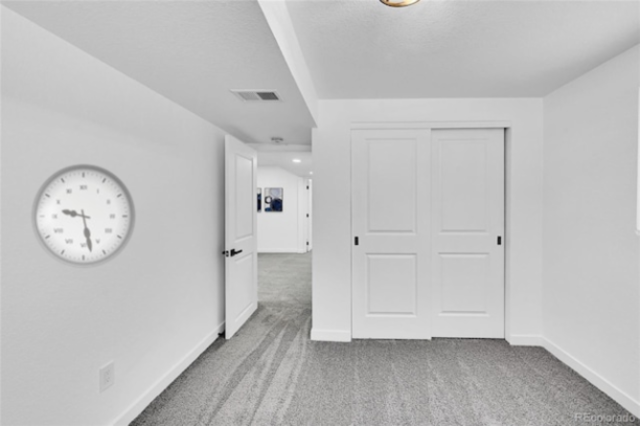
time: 9:28
